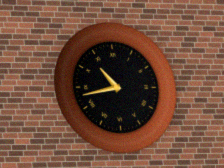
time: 10:43
